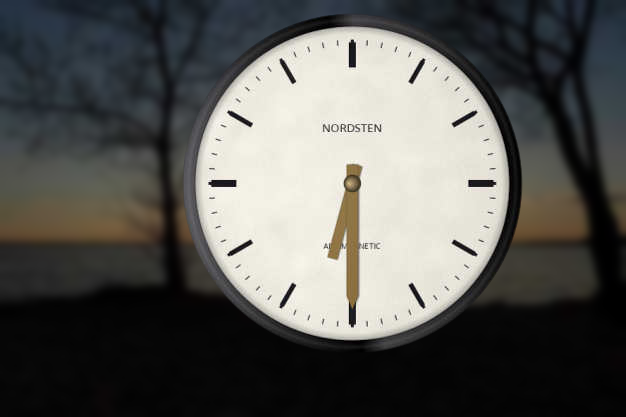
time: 6:30
